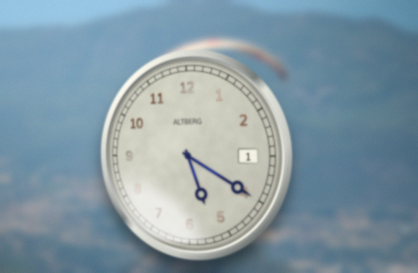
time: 5:20
